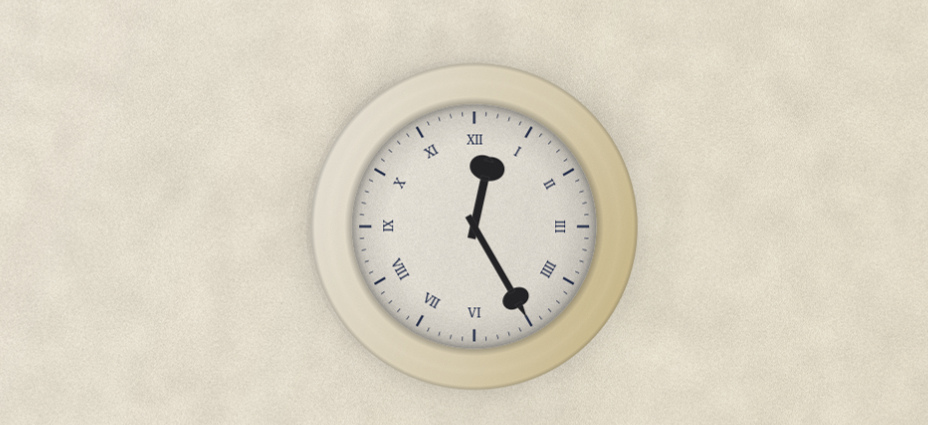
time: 12:25
